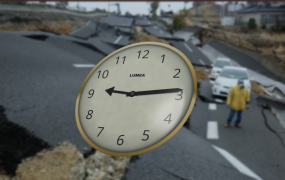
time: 9:14
